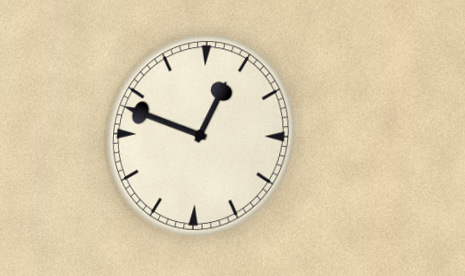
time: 12:48
